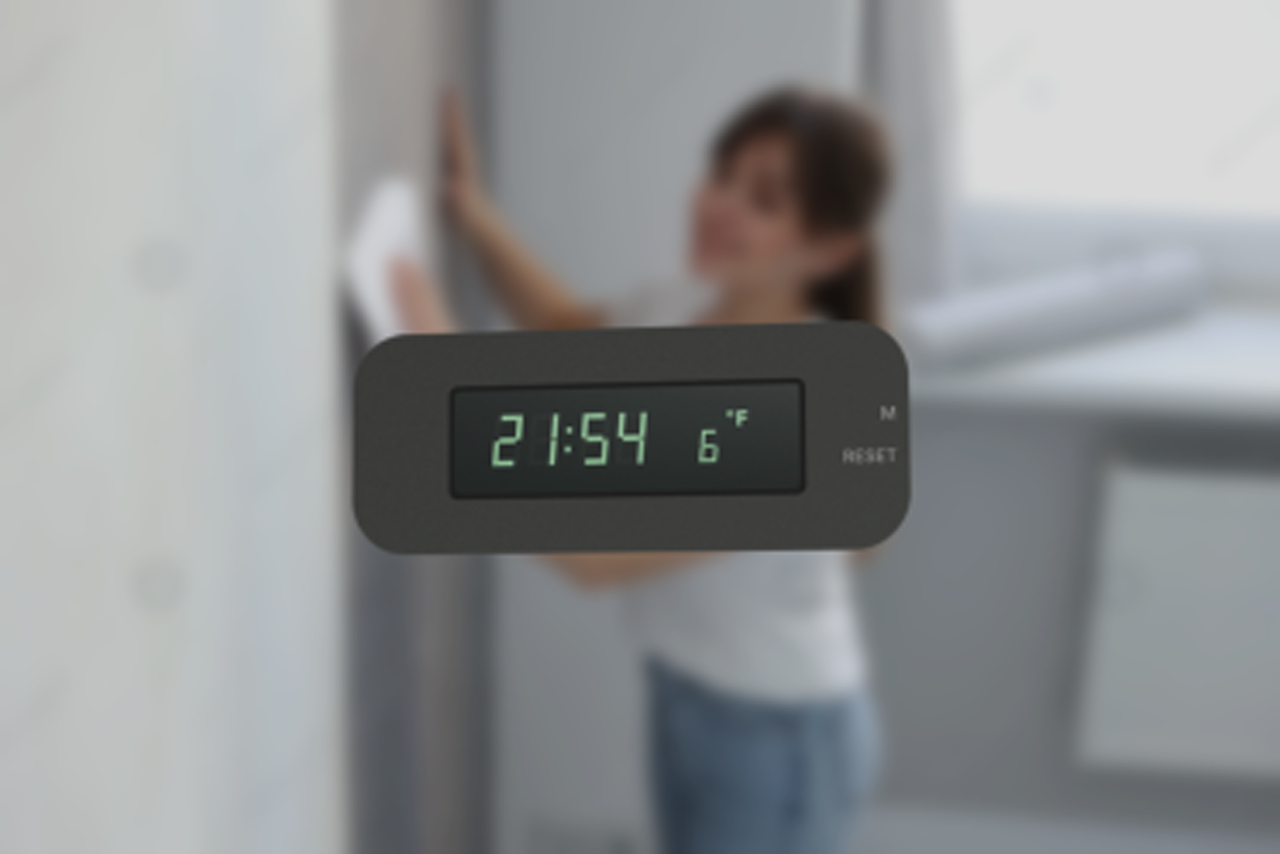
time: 21:54
